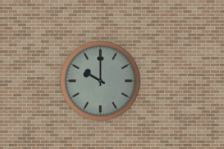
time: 10:00
